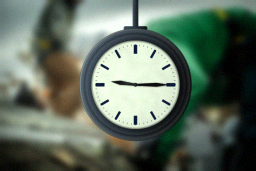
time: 9:15
